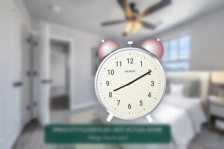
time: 8:10
